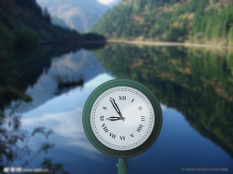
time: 8:55
